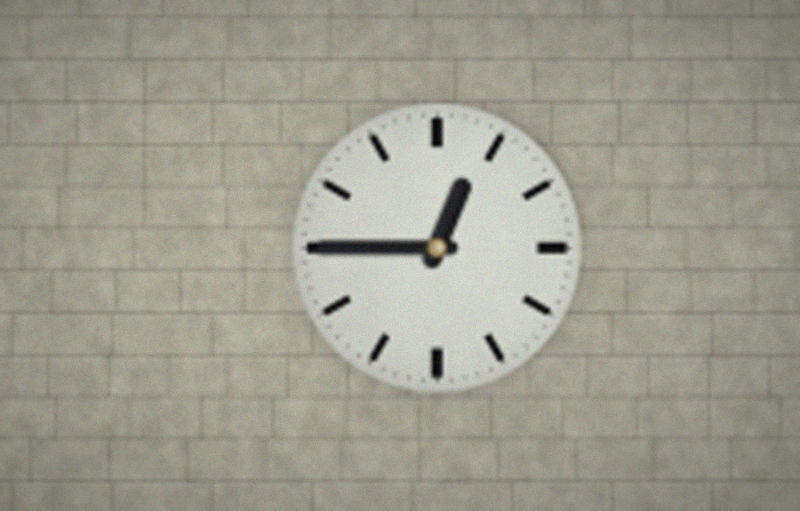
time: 12:45
